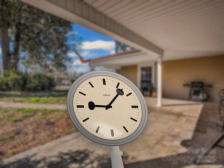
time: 9:07
